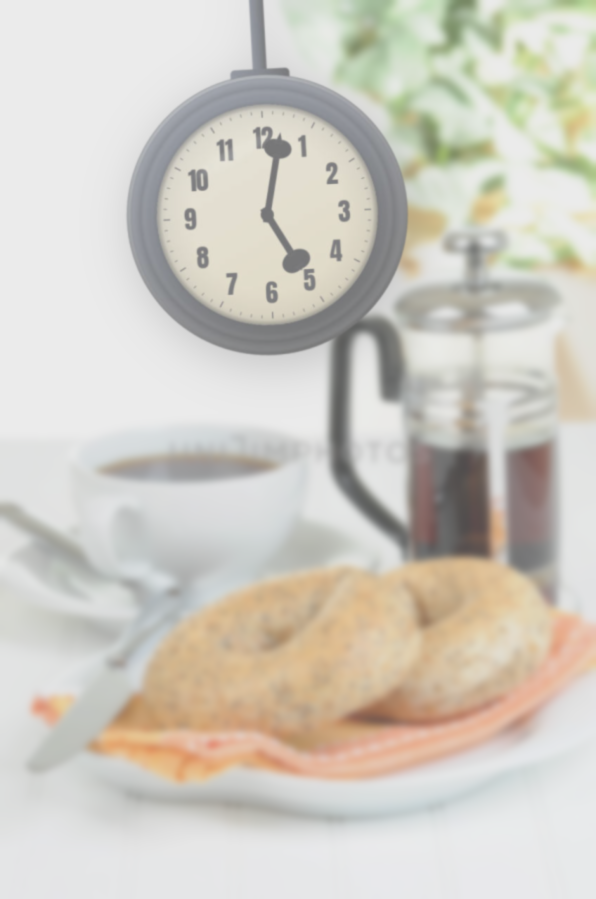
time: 5:02
